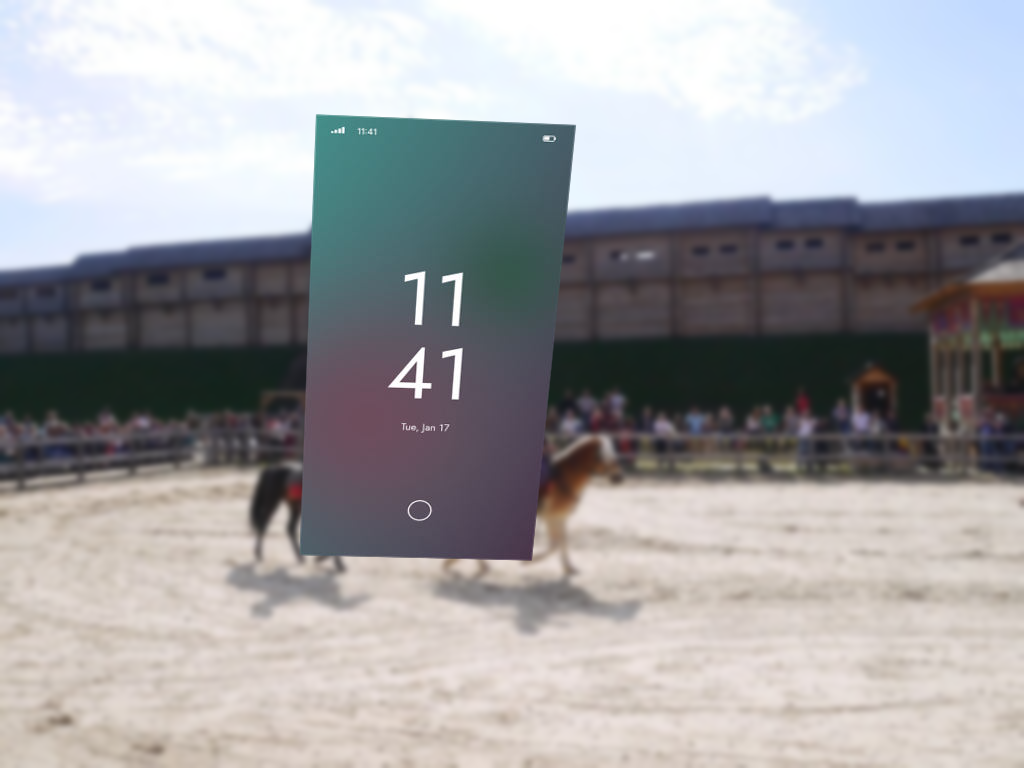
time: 11:41
